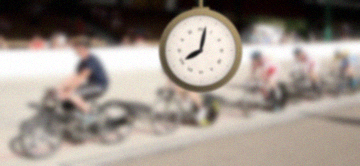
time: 8:02
